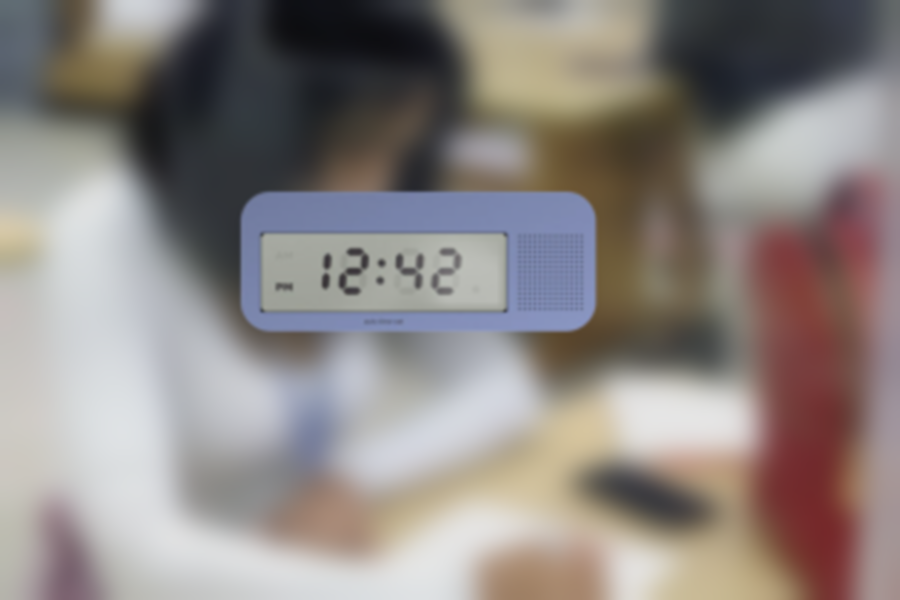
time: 12:42
